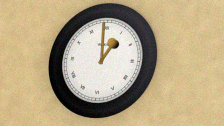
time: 12:59
